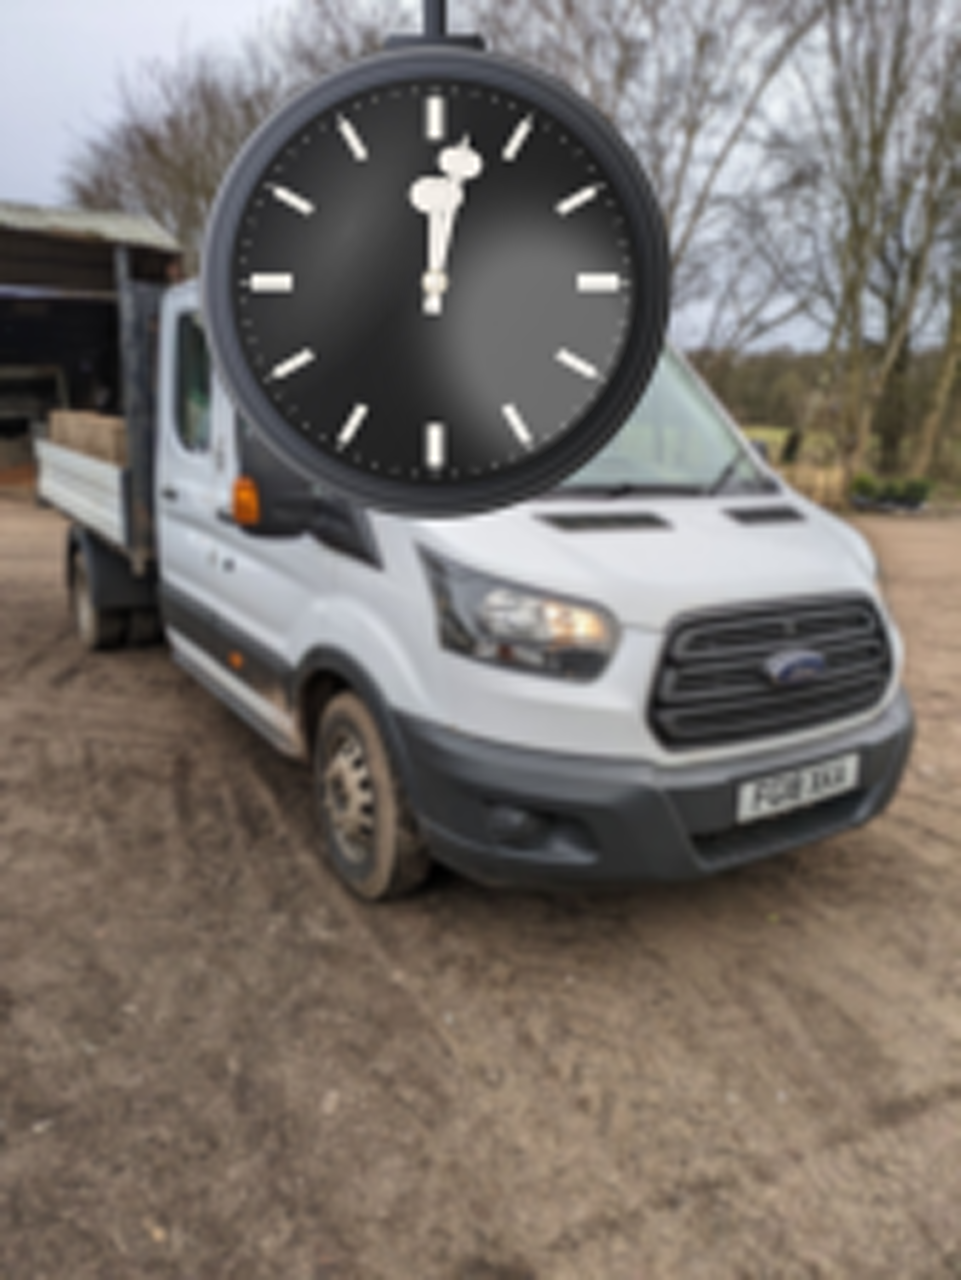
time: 12:02
